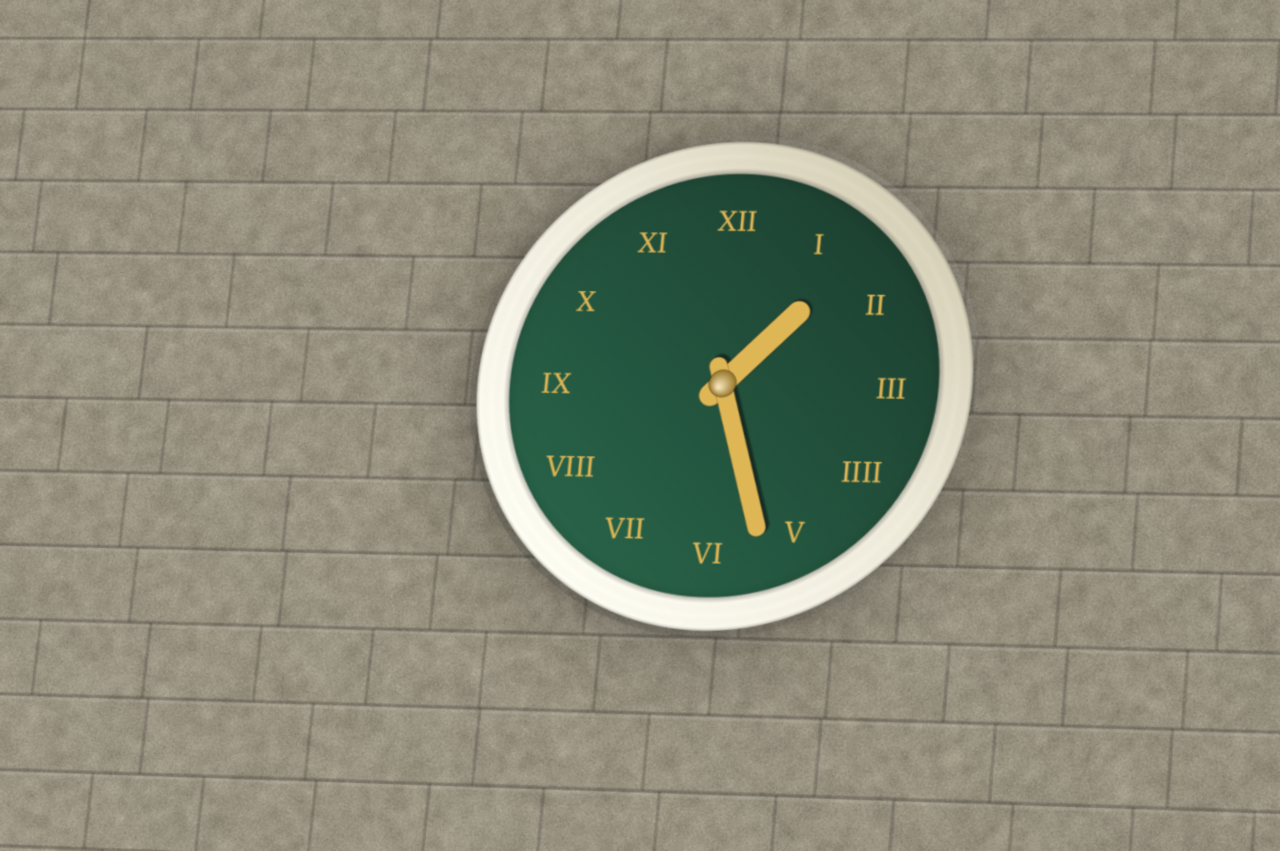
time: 1:27
